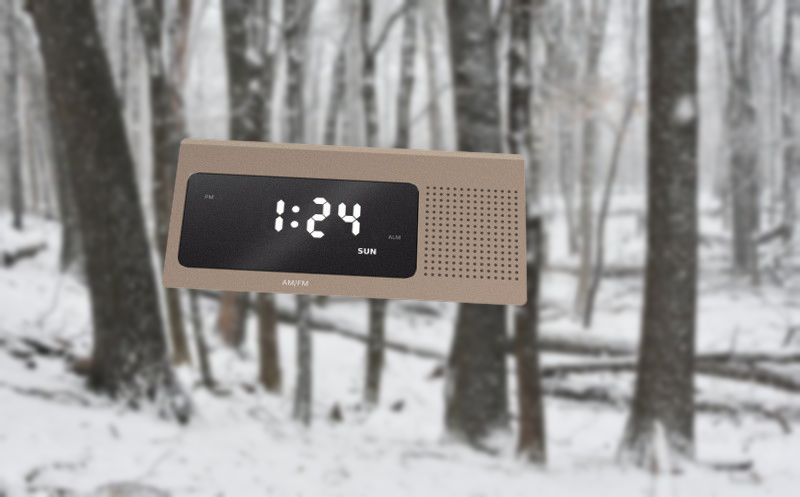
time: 1:24
